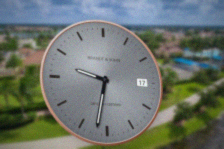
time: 9:32
